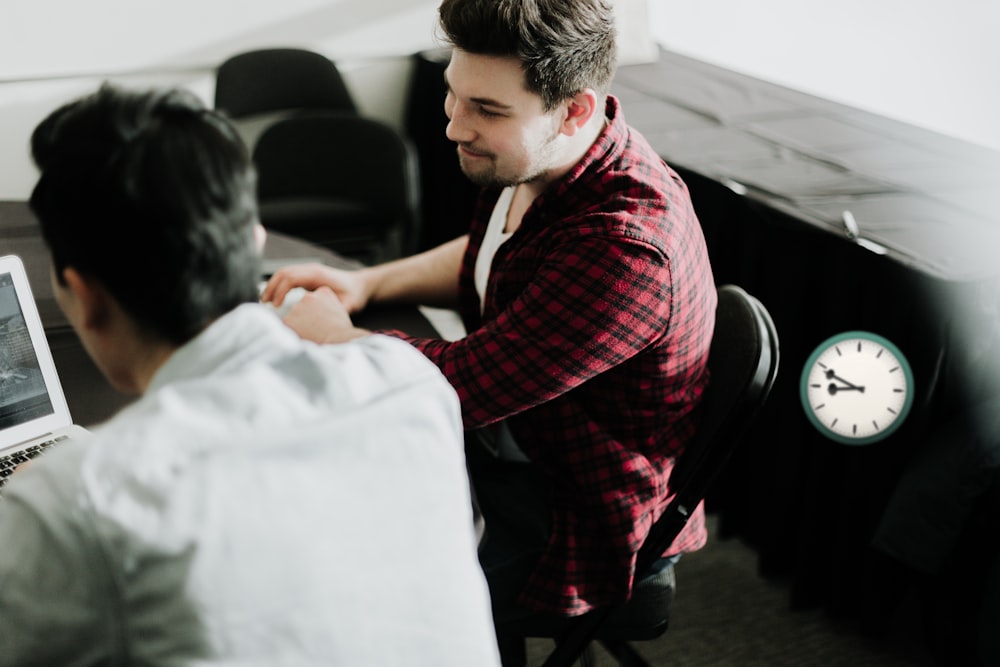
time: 8:49
